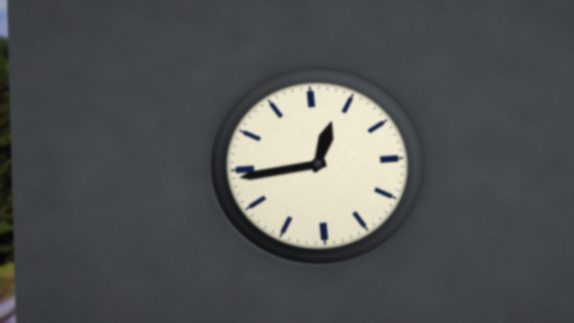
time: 12:44
